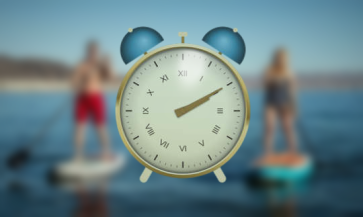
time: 2:10
